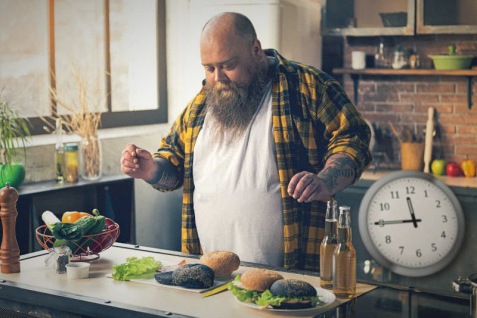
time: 11:45
